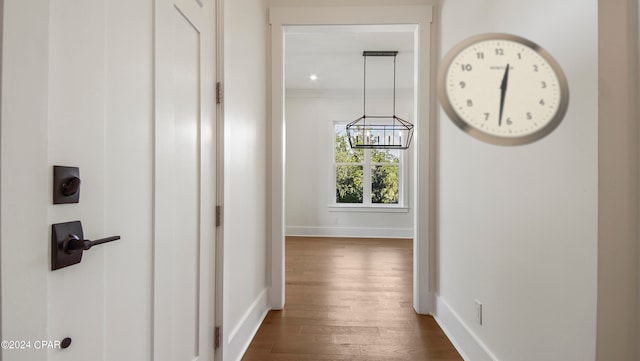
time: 12:32
